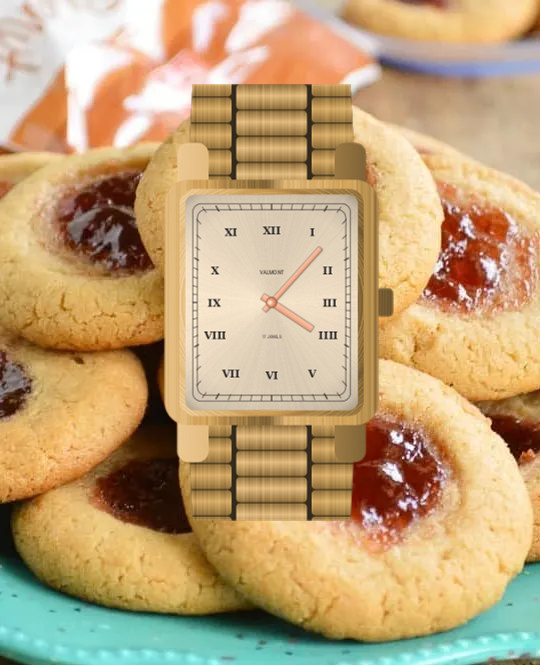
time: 4:07
